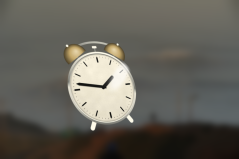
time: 1:47
